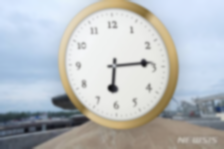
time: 6:14
